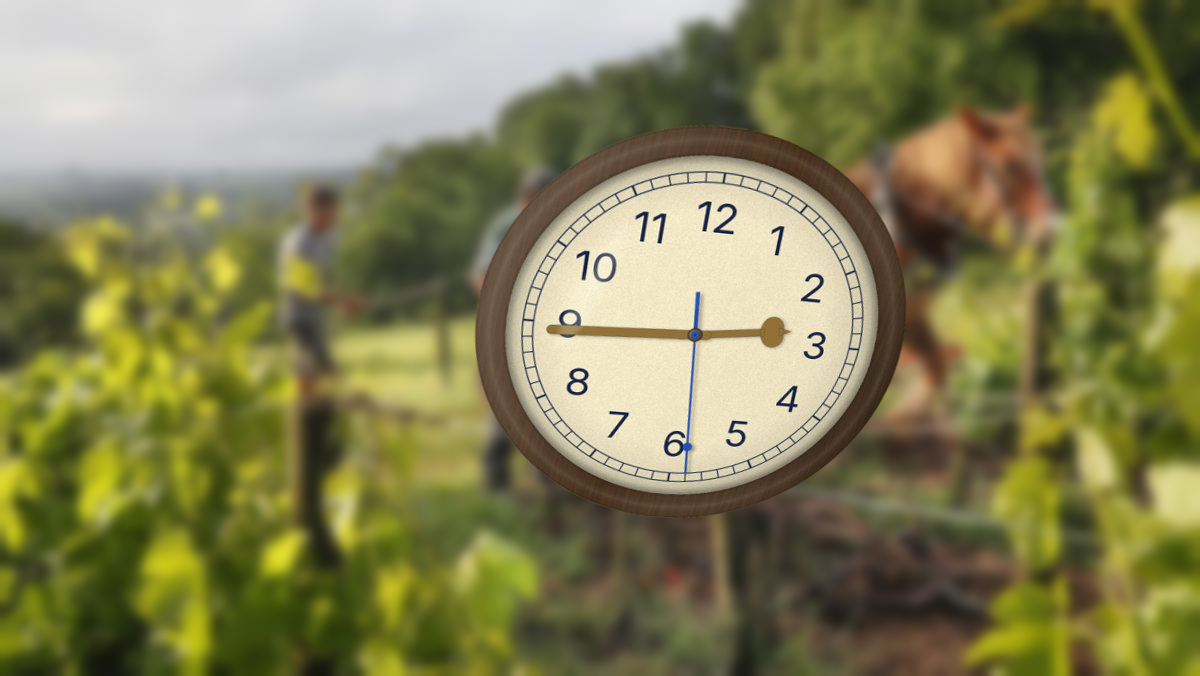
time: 2:44:29
